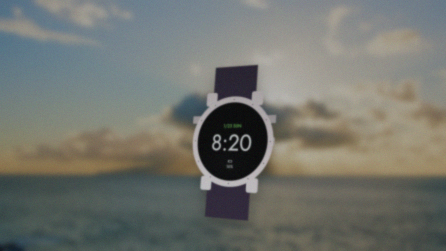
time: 8:20
